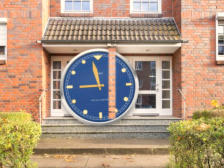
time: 8:58
